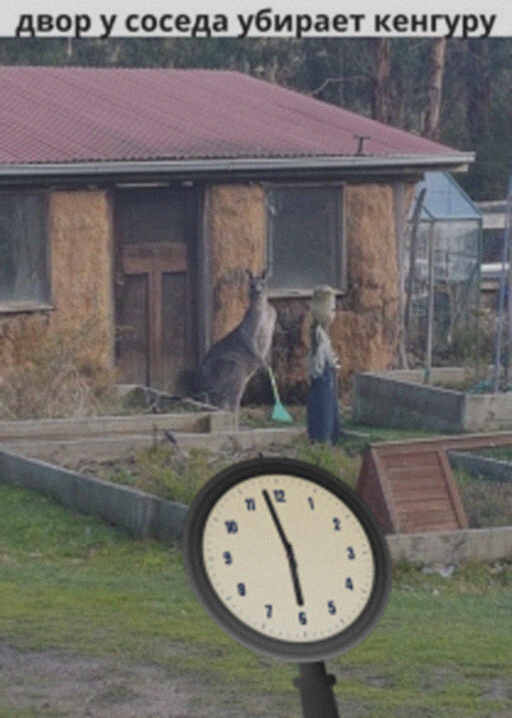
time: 5:58
